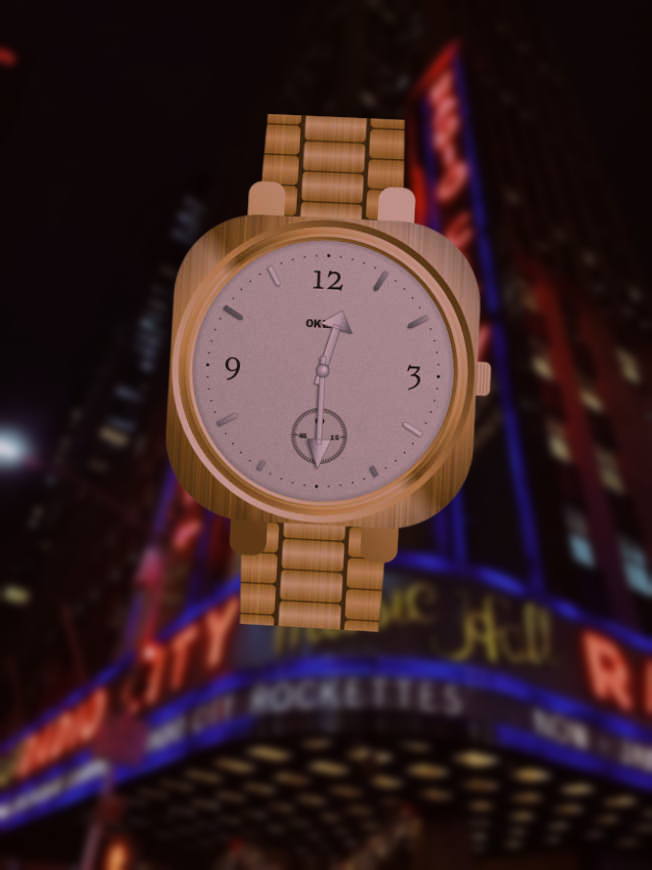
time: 12:30
